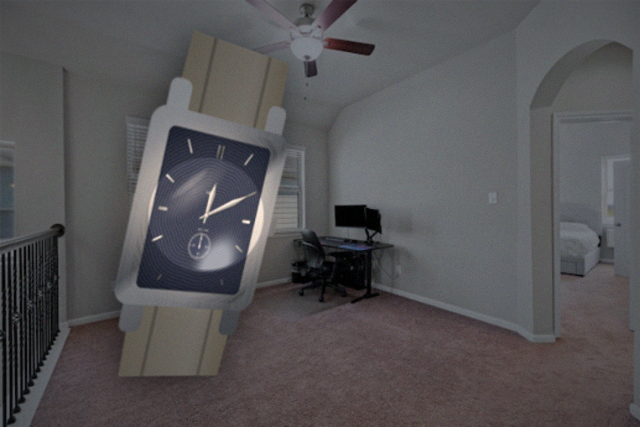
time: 12:10
